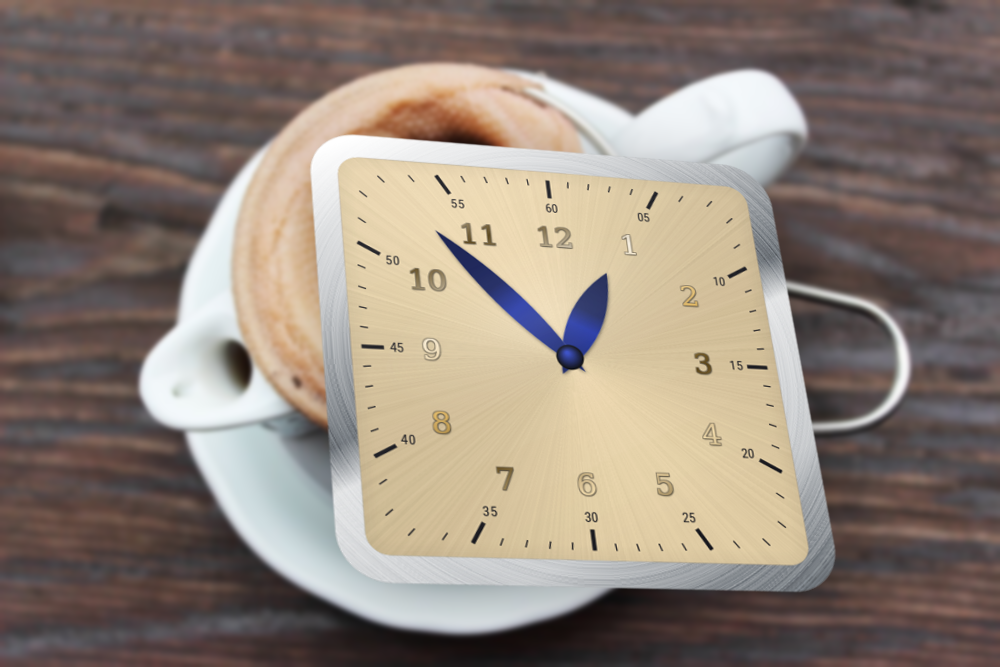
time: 12:53
